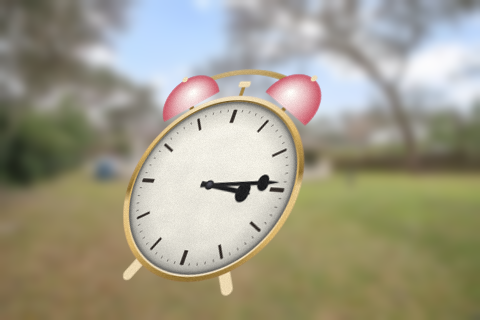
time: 3:14
